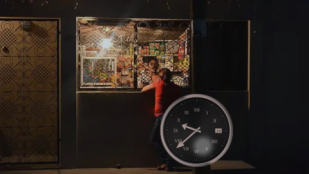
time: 9:38
